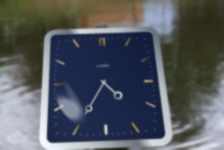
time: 4:35
